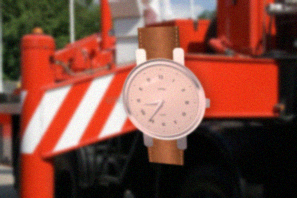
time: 8:36
